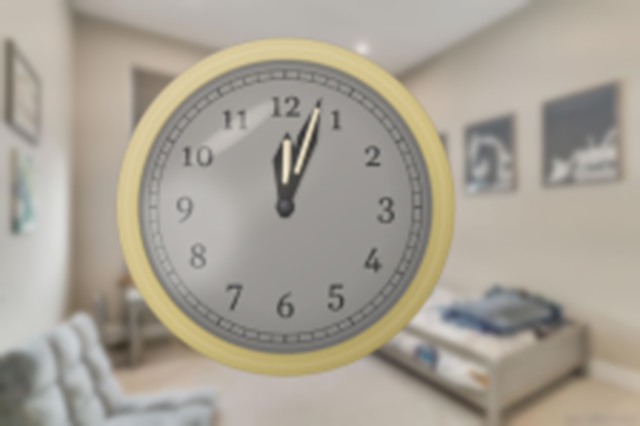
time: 12:03
